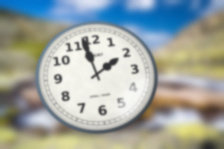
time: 1:58
